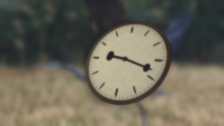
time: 9:18
